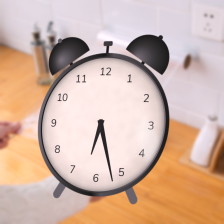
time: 6:27
